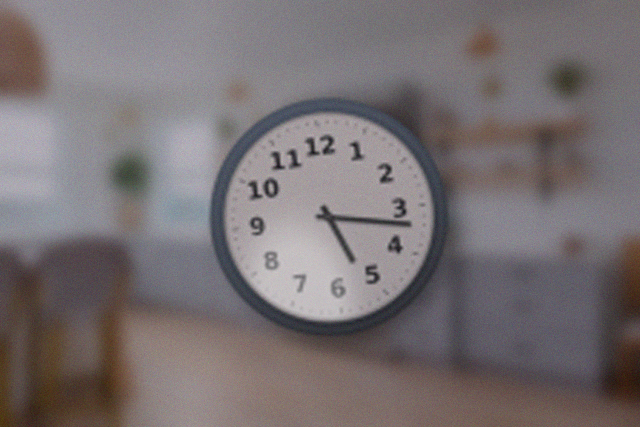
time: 5:17
